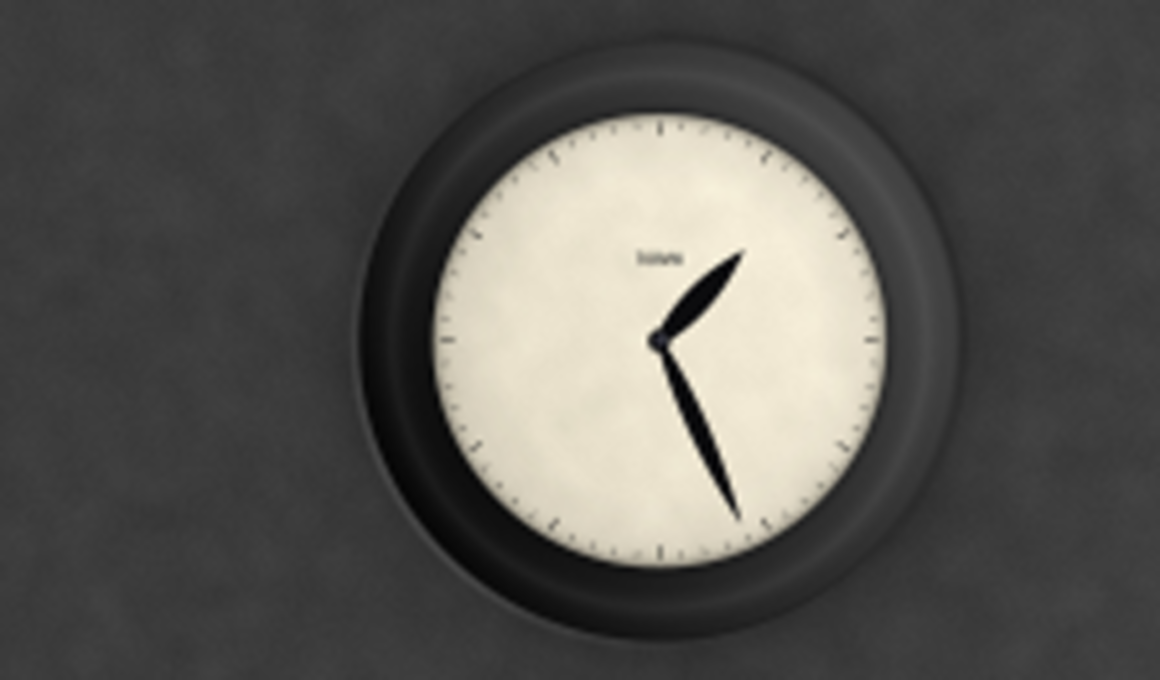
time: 1:26
